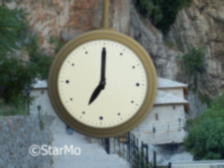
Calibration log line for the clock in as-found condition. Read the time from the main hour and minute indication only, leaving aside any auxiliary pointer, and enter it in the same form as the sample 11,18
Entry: 7,00
